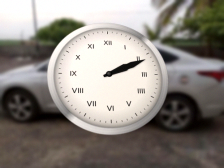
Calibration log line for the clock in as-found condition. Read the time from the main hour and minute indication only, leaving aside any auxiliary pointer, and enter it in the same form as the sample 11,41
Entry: 2,11
